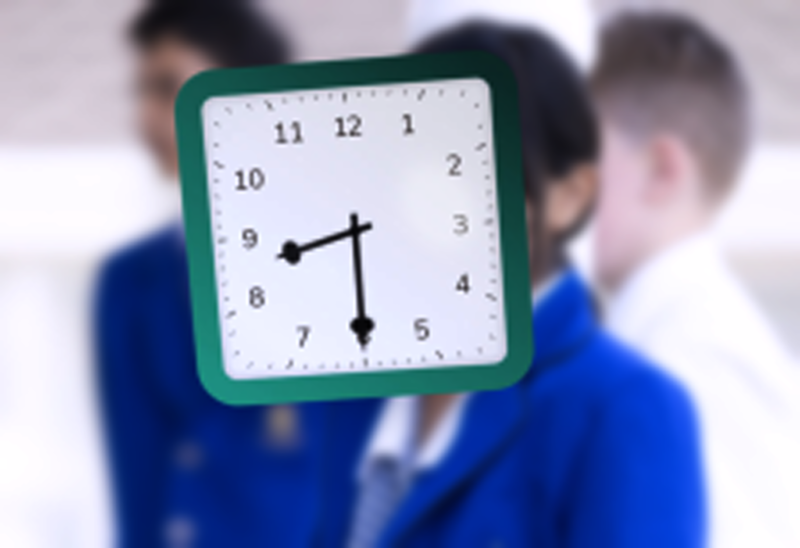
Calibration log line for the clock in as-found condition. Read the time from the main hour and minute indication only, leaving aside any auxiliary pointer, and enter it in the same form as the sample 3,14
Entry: 8,30
